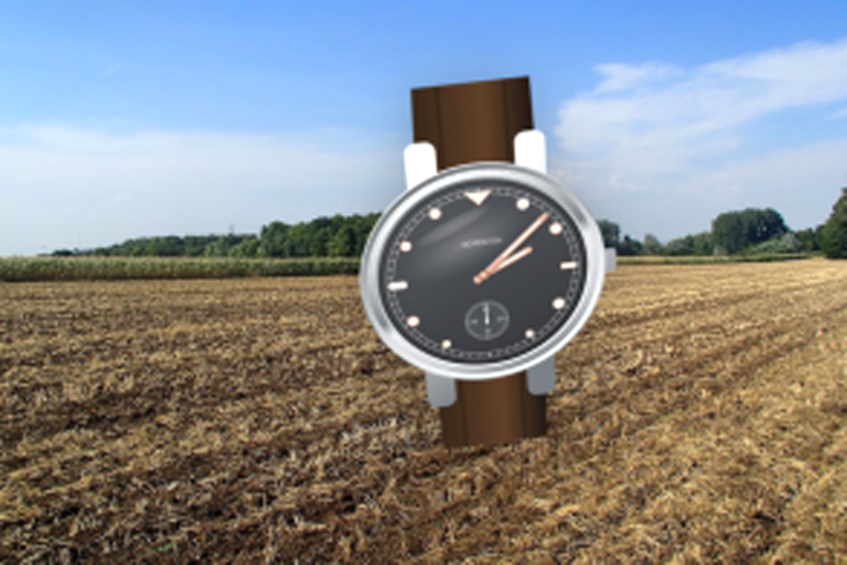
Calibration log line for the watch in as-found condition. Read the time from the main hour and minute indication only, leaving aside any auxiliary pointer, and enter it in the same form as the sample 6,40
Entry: 2,08
